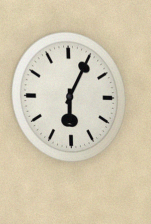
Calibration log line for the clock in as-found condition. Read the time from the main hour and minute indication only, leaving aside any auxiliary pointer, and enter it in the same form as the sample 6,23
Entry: 6,05
